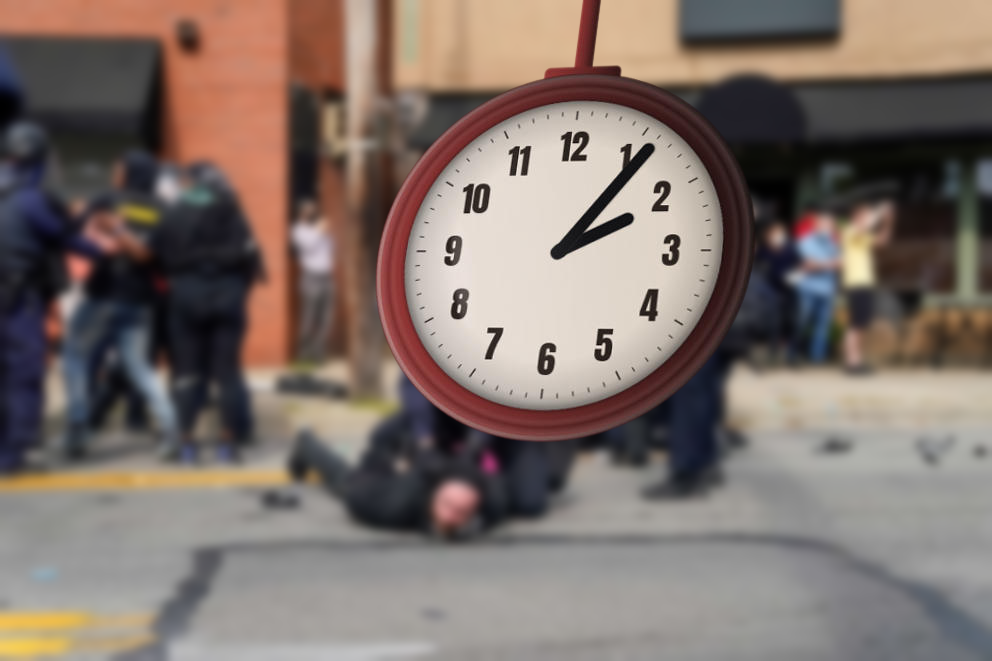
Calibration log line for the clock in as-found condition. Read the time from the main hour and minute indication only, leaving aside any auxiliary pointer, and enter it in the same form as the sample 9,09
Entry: 2,06
